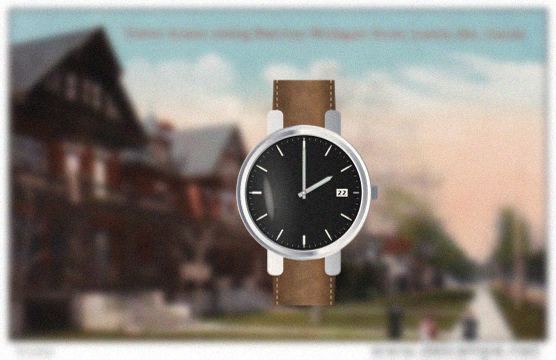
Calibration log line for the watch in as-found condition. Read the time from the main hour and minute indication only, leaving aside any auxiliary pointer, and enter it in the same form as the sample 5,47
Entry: 2,00
